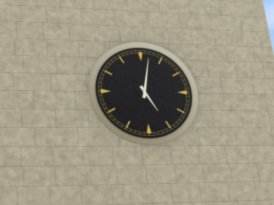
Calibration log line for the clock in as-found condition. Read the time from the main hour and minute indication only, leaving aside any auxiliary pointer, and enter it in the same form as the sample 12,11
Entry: 5,02
